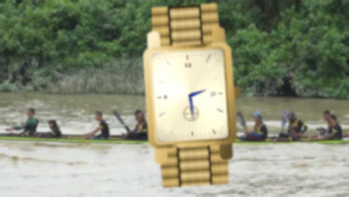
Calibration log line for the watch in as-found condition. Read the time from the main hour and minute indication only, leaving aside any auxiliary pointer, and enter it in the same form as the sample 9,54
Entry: 2,29
